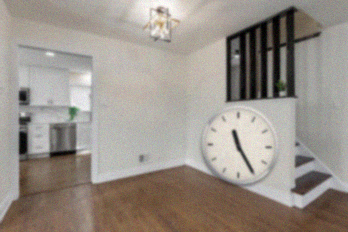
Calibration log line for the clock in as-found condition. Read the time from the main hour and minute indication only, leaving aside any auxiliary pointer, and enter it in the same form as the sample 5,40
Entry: 11,25
